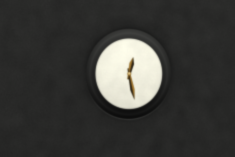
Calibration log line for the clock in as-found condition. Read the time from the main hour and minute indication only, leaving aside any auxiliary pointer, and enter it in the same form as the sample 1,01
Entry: 12,28
